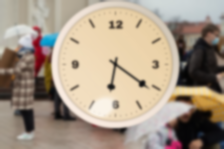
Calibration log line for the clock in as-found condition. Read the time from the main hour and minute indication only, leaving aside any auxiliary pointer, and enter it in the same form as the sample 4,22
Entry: 6,21
